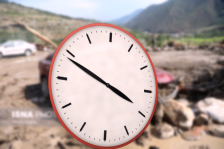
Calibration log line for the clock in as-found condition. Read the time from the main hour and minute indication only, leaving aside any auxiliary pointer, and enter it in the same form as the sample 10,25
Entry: 3,49
